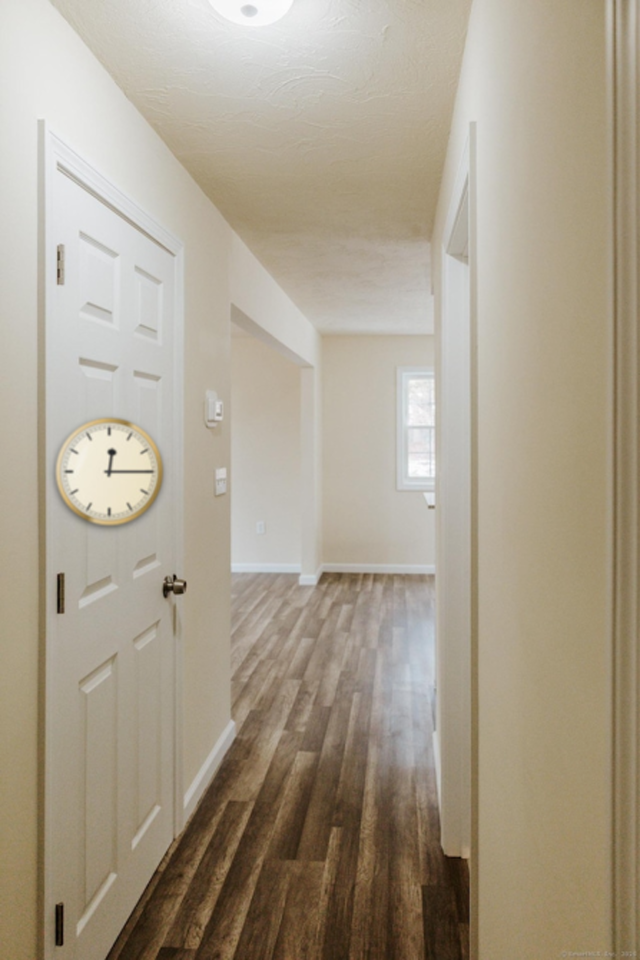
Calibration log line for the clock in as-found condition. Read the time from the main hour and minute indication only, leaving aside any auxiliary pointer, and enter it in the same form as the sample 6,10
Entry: 12,15
